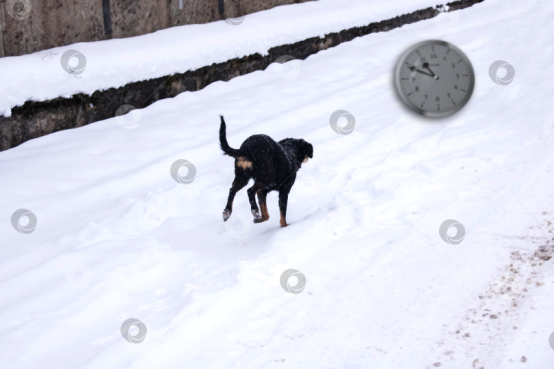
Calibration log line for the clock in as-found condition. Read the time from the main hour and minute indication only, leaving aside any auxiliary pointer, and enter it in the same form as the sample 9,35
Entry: 10,49
